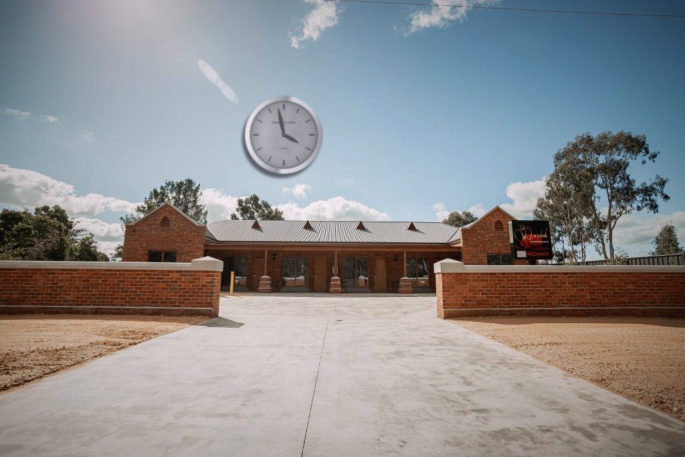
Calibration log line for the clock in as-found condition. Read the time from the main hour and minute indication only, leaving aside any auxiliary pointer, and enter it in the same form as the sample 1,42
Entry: 3,58
